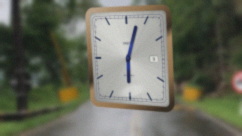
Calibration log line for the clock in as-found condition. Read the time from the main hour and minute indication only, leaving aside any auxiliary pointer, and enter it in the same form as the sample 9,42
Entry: 6,03
